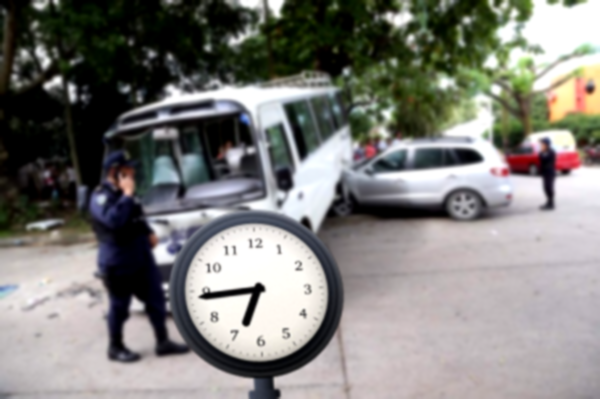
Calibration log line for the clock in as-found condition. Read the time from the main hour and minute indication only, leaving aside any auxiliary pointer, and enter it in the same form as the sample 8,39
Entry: 6,44
